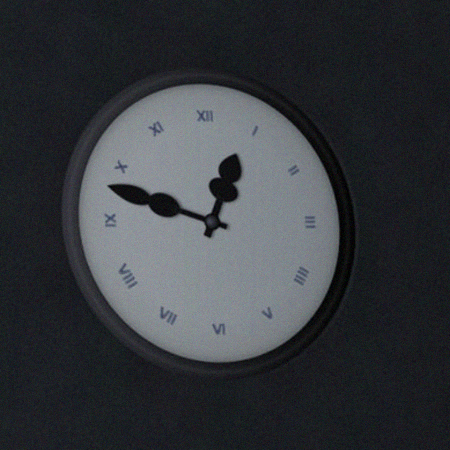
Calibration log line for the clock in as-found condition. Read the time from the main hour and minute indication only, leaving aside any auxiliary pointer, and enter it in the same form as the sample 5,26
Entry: 12,48
